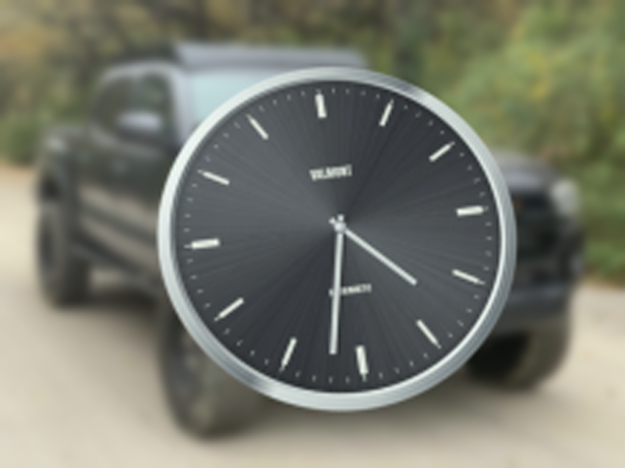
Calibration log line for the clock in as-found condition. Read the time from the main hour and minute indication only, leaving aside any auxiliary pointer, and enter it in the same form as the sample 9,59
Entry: 4,32
